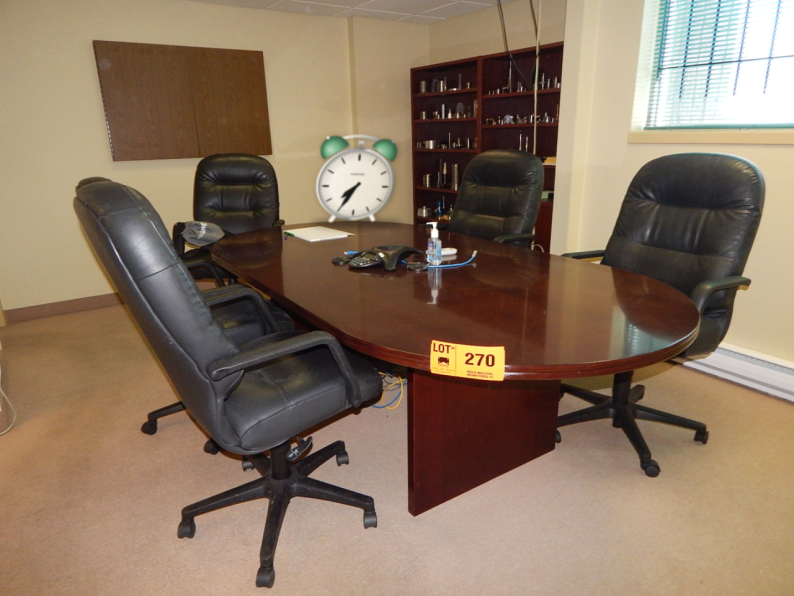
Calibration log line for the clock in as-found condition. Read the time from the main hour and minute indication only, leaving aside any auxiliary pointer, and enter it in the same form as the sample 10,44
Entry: 7,35
